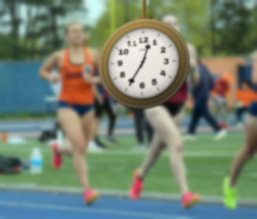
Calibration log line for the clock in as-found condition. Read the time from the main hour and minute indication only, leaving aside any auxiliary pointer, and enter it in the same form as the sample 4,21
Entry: 12,35
